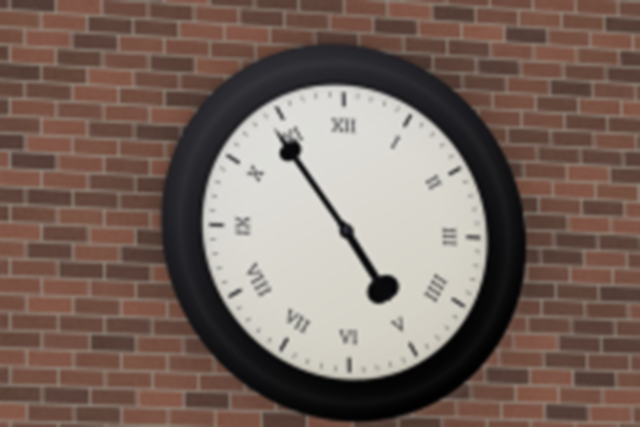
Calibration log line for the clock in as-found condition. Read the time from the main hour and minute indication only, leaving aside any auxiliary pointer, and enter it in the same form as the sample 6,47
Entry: 4,54
